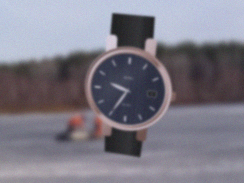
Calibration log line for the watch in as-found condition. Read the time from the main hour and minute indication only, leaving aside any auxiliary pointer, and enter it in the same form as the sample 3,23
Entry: 9,35
